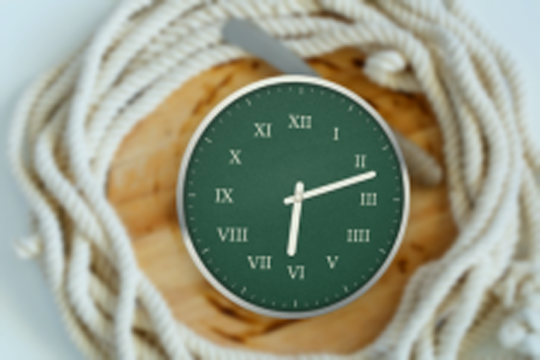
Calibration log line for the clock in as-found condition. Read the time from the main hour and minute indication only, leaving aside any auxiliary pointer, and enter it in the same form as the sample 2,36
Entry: 6,12
